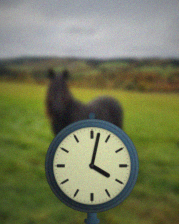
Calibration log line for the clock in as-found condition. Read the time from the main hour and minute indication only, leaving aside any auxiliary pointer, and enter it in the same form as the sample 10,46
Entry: 4,02
